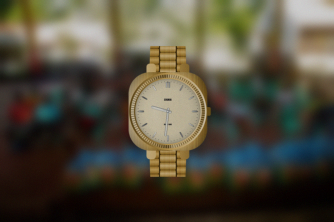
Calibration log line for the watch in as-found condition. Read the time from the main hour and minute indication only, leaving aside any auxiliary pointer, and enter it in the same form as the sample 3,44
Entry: 9,31
